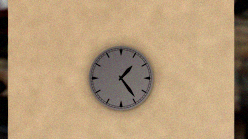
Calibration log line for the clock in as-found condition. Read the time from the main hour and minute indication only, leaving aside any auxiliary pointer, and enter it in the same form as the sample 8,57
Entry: 1,24
